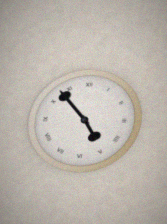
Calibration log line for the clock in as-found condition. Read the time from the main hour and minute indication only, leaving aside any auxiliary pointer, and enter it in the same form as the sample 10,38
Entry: 4,53
